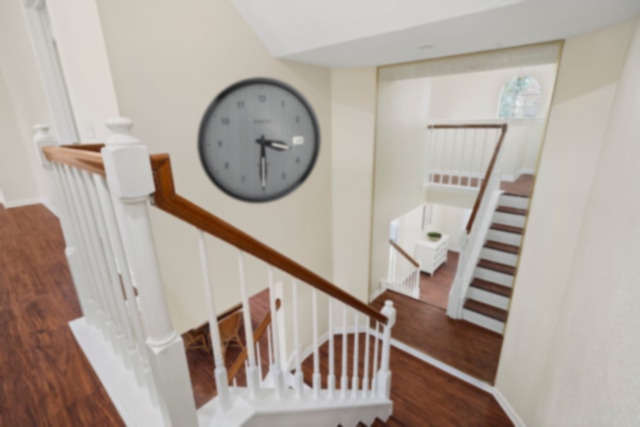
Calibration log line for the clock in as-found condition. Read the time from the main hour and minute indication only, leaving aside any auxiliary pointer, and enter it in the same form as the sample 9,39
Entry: 3,30
